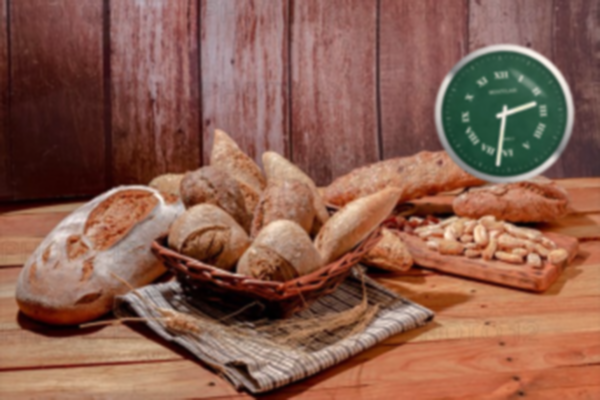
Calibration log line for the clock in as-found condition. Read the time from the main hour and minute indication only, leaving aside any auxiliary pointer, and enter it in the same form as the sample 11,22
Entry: 2,32
